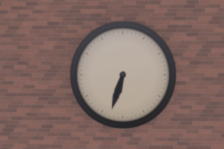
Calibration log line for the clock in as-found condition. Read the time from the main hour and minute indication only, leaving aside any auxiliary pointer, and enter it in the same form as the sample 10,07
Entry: 6,33
